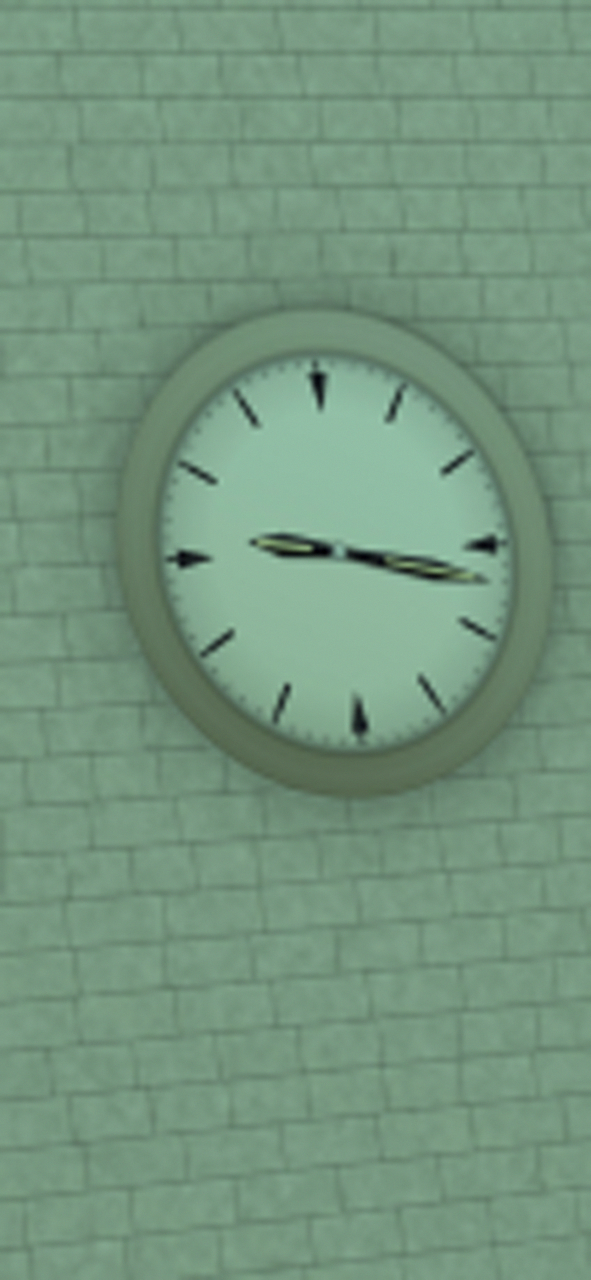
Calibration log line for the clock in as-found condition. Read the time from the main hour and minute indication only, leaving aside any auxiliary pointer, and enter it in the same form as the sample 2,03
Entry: 9,17
